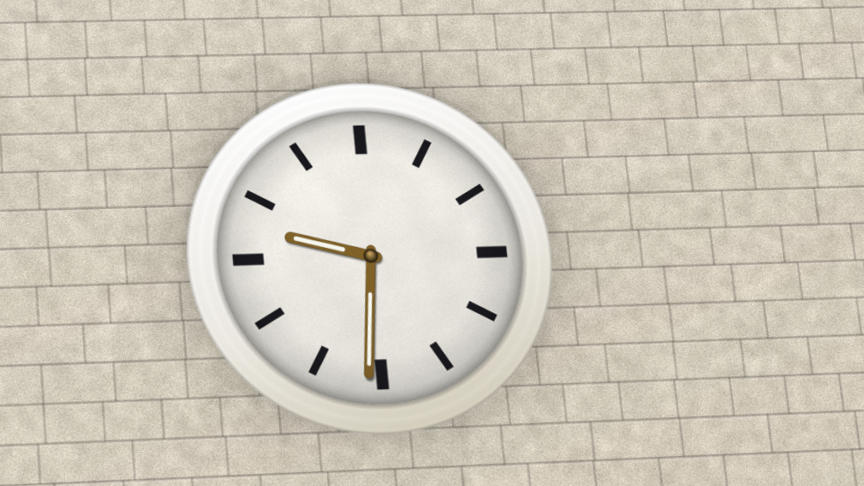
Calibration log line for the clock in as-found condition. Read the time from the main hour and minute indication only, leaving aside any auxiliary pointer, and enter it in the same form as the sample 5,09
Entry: 9,31
